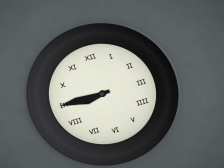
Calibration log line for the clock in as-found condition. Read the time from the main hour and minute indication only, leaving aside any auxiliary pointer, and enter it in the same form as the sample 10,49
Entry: 8,45
